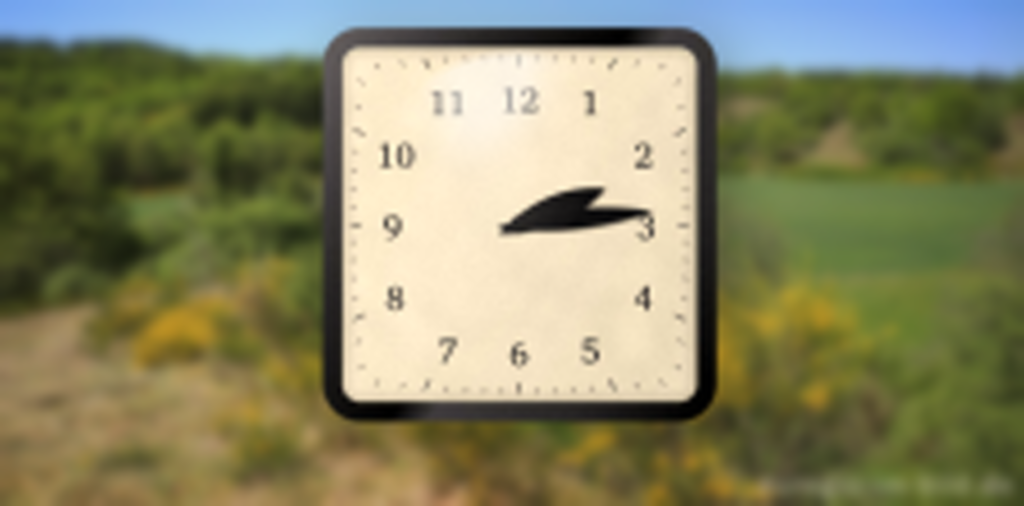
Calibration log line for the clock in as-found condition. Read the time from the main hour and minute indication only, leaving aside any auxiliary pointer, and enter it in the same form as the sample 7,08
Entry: 2,14
